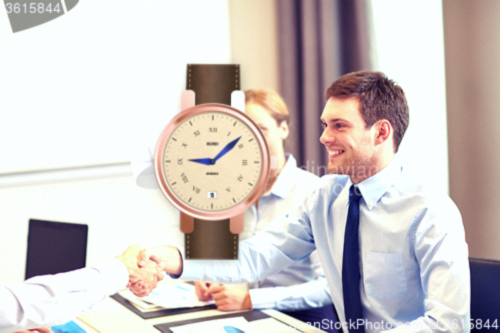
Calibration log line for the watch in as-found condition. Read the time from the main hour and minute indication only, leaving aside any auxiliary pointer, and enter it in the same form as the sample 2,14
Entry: 9,08
